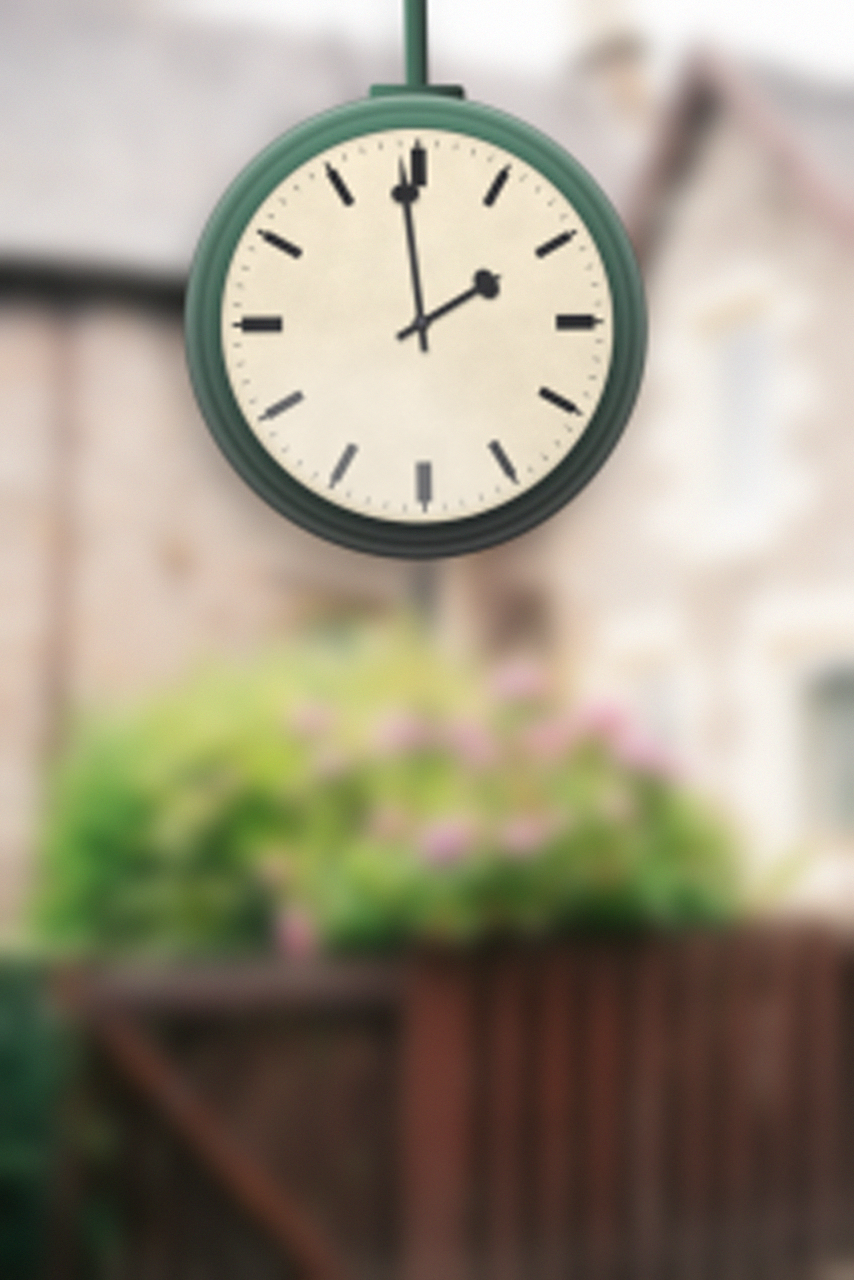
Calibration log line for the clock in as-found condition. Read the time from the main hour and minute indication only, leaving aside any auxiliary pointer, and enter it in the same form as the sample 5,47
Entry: 1,59
